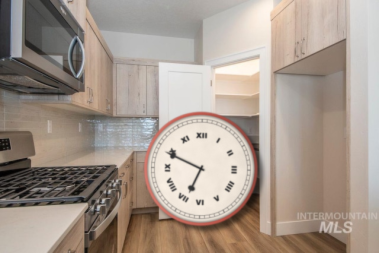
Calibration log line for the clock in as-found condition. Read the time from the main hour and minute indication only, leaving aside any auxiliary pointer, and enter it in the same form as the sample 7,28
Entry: 6,49
